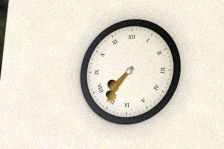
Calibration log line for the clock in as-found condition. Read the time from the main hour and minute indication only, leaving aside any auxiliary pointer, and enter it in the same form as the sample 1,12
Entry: 7,36
